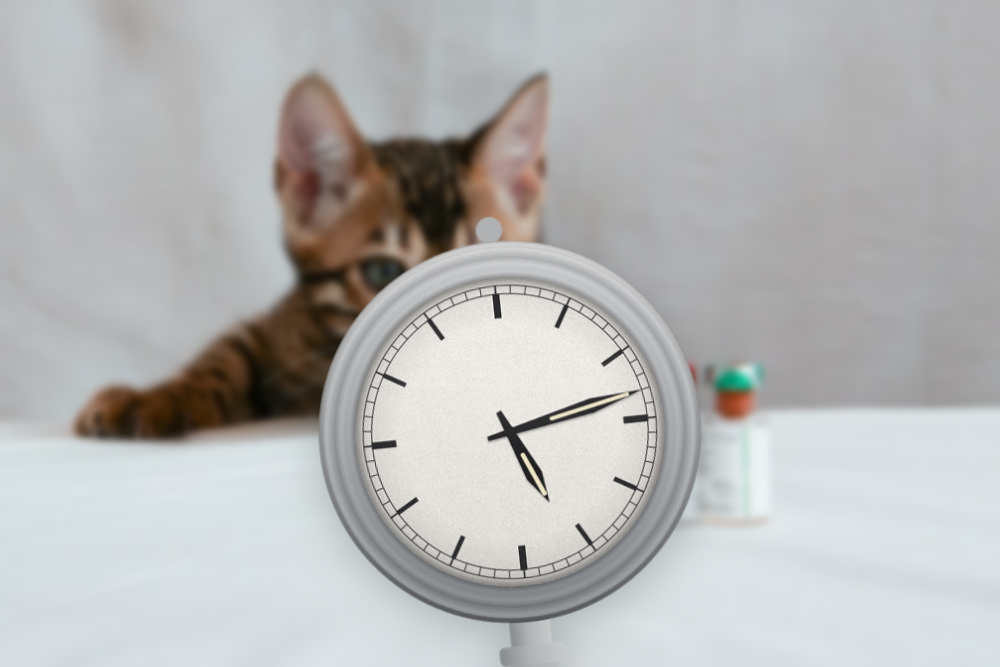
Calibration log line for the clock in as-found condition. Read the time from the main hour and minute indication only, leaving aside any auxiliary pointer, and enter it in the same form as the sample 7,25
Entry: 5,13
